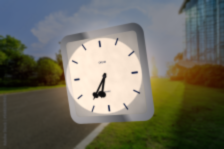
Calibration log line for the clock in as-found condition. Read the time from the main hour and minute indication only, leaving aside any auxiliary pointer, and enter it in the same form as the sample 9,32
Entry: 6,36
